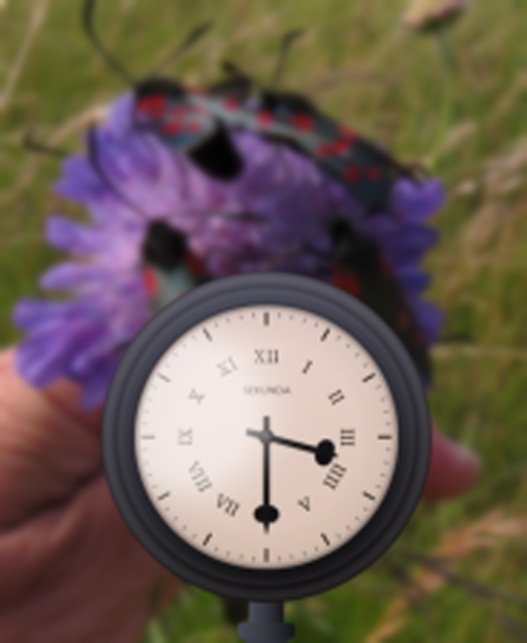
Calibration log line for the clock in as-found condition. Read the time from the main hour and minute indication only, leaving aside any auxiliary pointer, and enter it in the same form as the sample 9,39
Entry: 3,30
